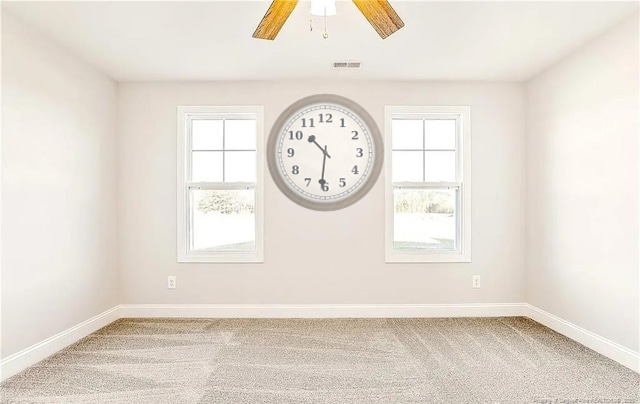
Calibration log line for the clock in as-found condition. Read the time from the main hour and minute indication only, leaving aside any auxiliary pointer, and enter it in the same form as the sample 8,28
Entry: 10,31
